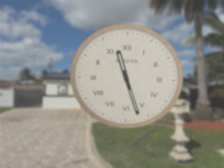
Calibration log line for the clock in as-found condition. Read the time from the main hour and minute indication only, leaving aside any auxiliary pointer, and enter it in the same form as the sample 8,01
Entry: 11,27
